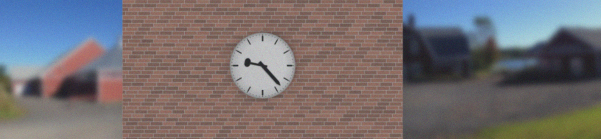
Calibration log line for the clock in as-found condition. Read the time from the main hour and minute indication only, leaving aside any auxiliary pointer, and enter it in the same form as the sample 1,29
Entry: 9,23
